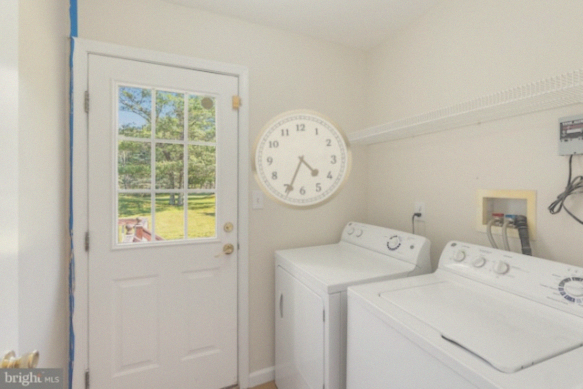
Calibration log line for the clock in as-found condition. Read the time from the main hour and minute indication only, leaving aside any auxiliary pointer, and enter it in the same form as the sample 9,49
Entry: 4,34
